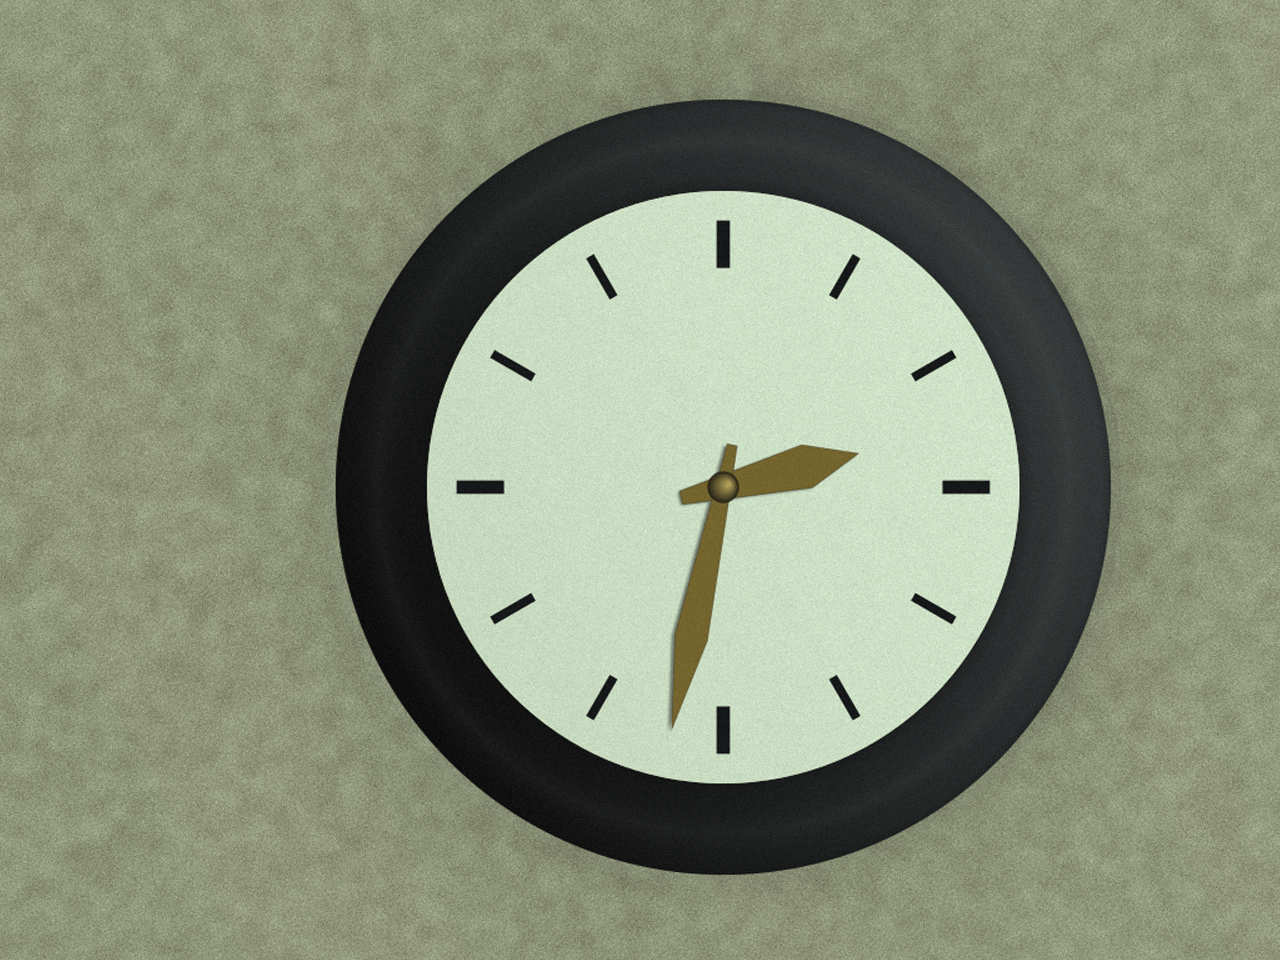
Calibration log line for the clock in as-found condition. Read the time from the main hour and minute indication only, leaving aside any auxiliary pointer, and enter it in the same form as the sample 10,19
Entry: 2,32
